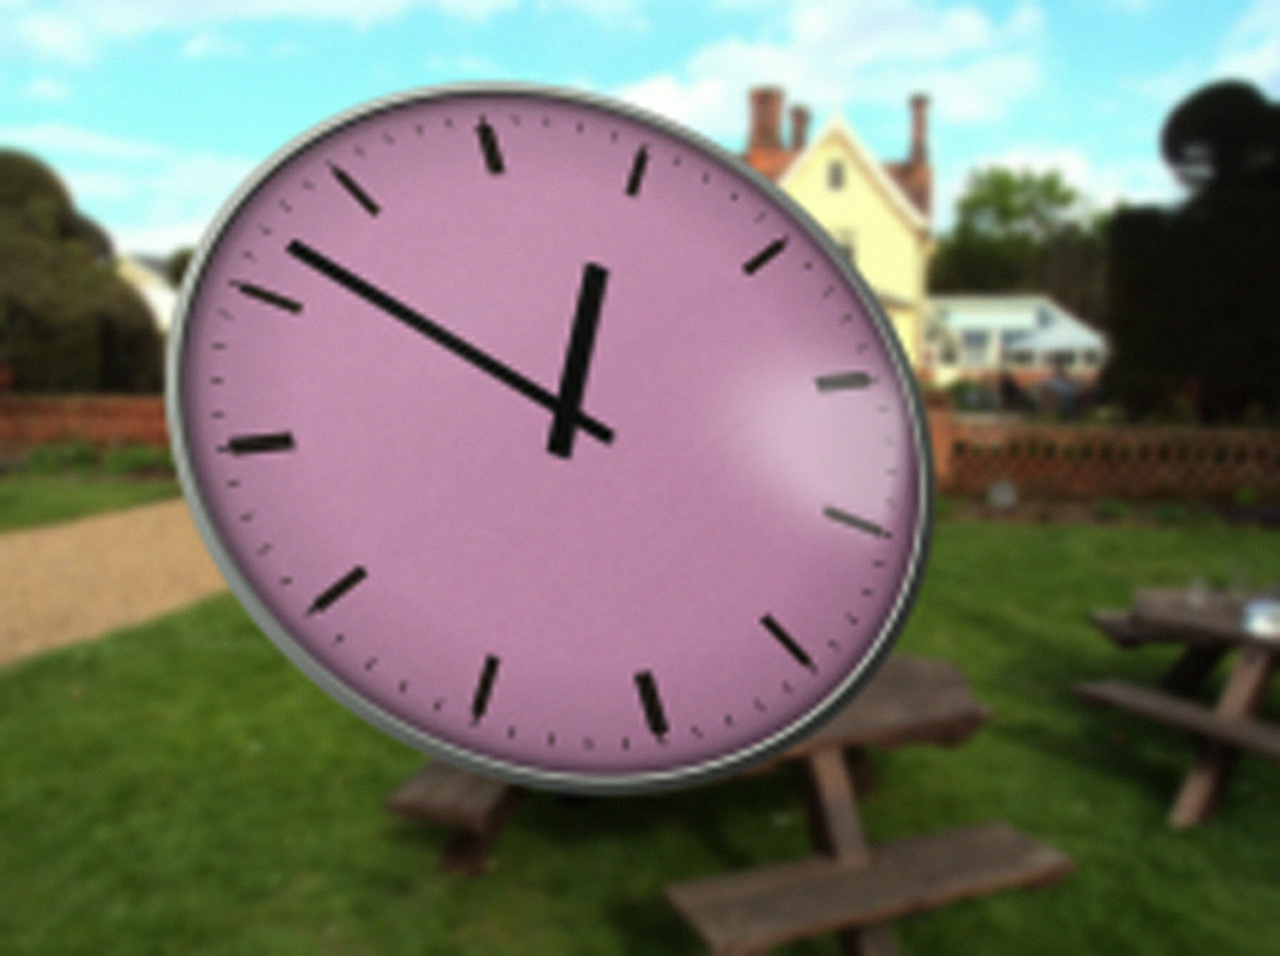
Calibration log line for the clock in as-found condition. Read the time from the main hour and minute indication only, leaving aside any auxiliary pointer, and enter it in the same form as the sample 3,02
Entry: 12,52
